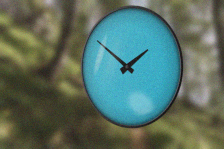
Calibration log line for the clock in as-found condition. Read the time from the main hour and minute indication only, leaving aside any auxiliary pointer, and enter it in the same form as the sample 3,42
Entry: 1,51
